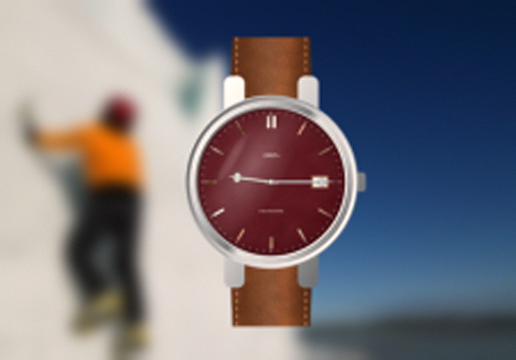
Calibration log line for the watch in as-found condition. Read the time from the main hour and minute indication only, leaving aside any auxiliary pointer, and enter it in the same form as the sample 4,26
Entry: 9,15
